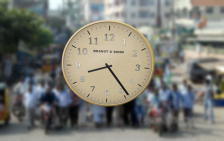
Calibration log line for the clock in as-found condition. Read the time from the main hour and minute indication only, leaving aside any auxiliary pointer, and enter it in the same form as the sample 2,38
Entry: 8,24
